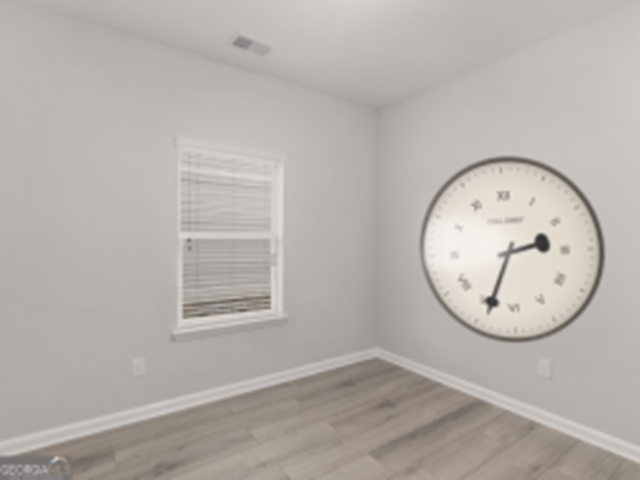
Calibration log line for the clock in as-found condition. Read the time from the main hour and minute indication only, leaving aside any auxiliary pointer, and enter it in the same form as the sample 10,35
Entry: 2,34
